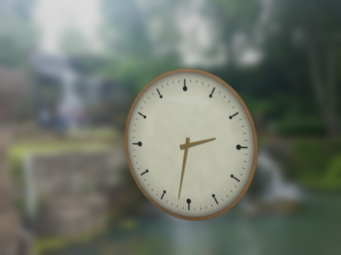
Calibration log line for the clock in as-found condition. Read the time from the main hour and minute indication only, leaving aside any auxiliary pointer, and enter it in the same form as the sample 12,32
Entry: 2,32
